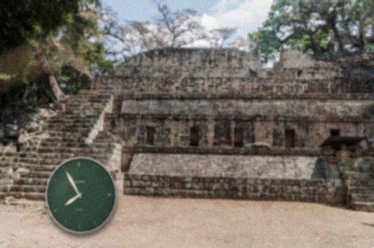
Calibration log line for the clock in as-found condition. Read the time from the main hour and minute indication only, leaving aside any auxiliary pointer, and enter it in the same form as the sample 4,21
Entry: 7,55
